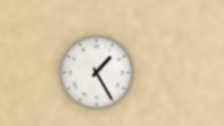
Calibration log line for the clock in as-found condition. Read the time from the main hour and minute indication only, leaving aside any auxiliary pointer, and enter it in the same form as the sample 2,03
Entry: 1,25
